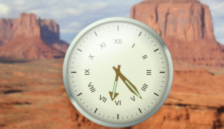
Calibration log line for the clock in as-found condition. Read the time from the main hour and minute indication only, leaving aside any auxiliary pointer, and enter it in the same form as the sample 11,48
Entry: 6,23
